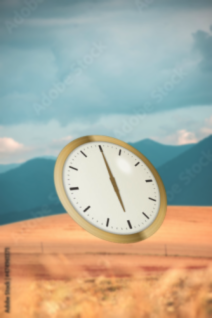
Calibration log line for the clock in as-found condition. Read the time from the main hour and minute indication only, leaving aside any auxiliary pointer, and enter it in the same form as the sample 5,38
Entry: 6,00
